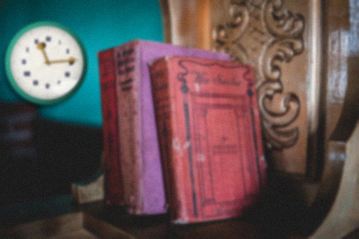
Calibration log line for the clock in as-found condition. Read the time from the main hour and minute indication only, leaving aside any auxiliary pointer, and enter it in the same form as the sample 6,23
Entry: 11,14
